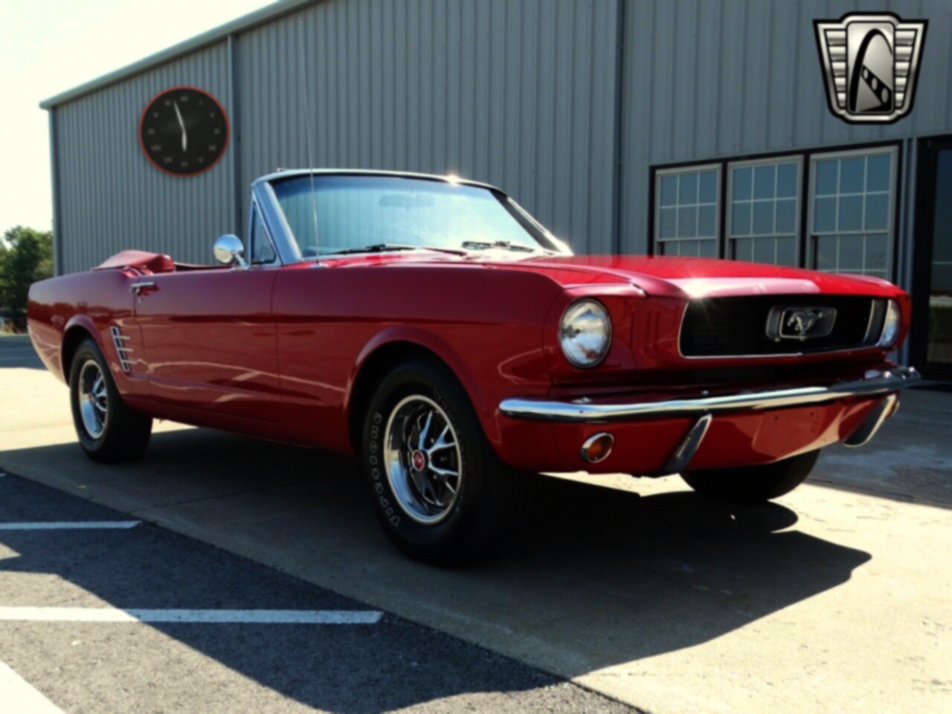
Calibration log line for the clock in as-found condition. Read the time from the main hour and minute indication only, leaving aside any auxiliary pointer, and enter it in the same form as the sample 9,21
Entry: 5,57
